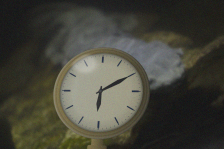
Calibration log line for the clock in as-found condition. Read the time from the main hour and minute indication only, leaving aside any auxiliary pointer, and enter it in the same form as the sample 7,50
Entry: 6,10
